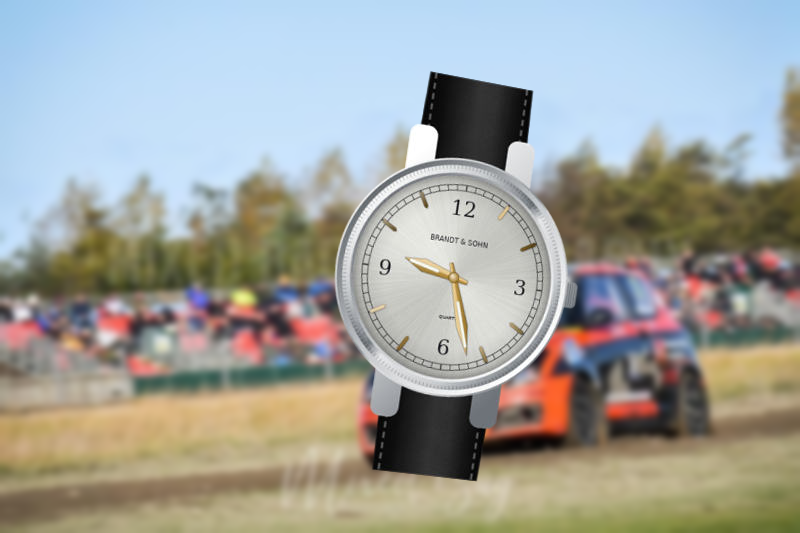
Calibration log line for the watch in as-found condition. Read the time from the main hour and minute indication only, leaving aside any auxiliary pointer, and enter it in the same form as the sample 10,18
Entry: 9,27
